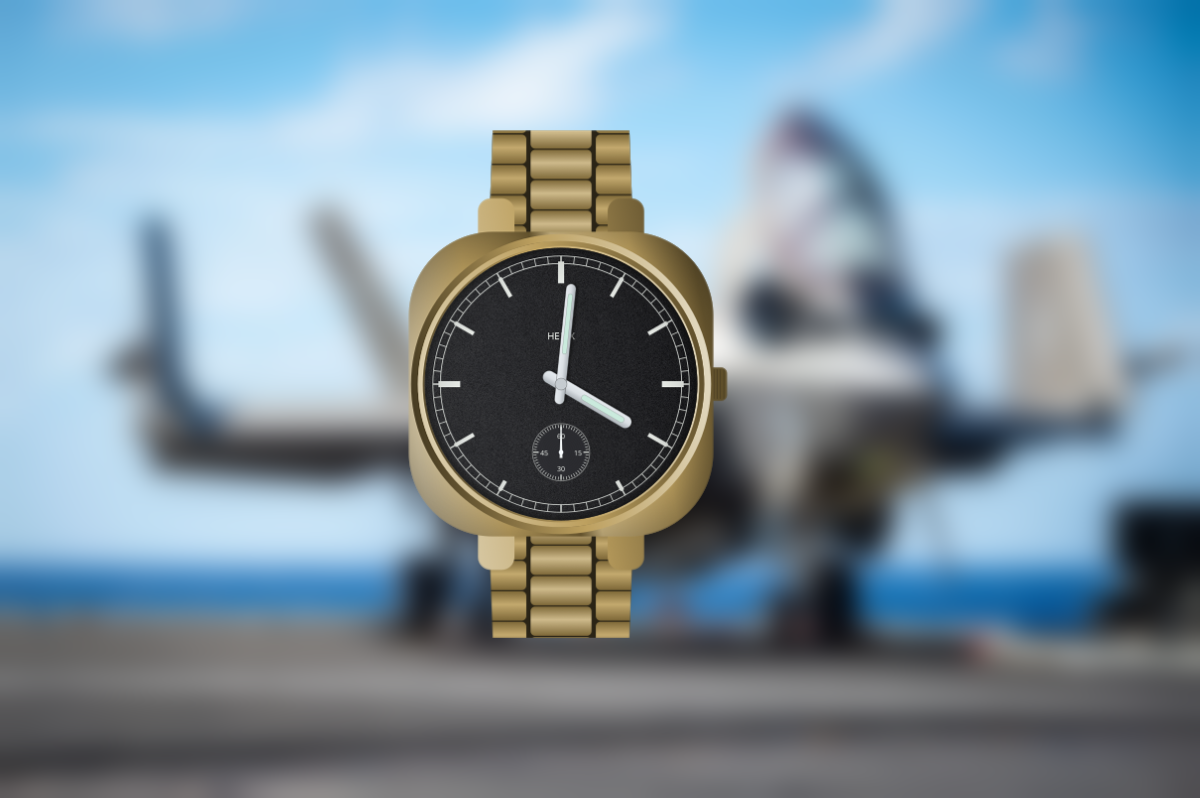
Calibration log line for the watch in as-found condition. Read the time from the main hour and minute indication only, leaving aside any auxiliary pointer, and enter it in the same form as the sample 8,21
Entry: 4,01
